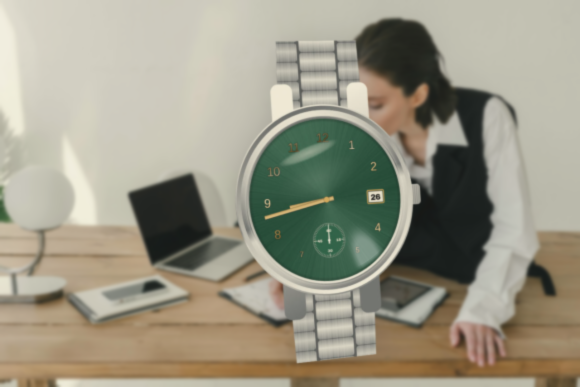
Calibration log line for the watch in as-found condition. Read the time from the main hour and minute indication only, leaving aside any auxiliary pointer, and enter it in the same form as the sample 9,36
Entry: 8,43
